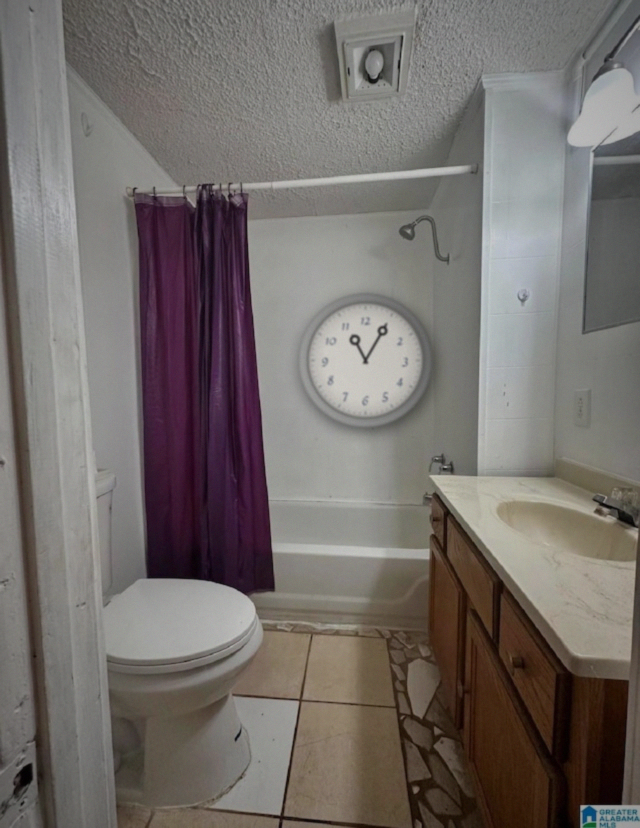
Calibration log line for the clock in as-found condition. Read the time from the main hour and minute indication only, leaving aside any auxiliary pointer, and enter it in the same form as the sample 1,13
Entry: 11,05
